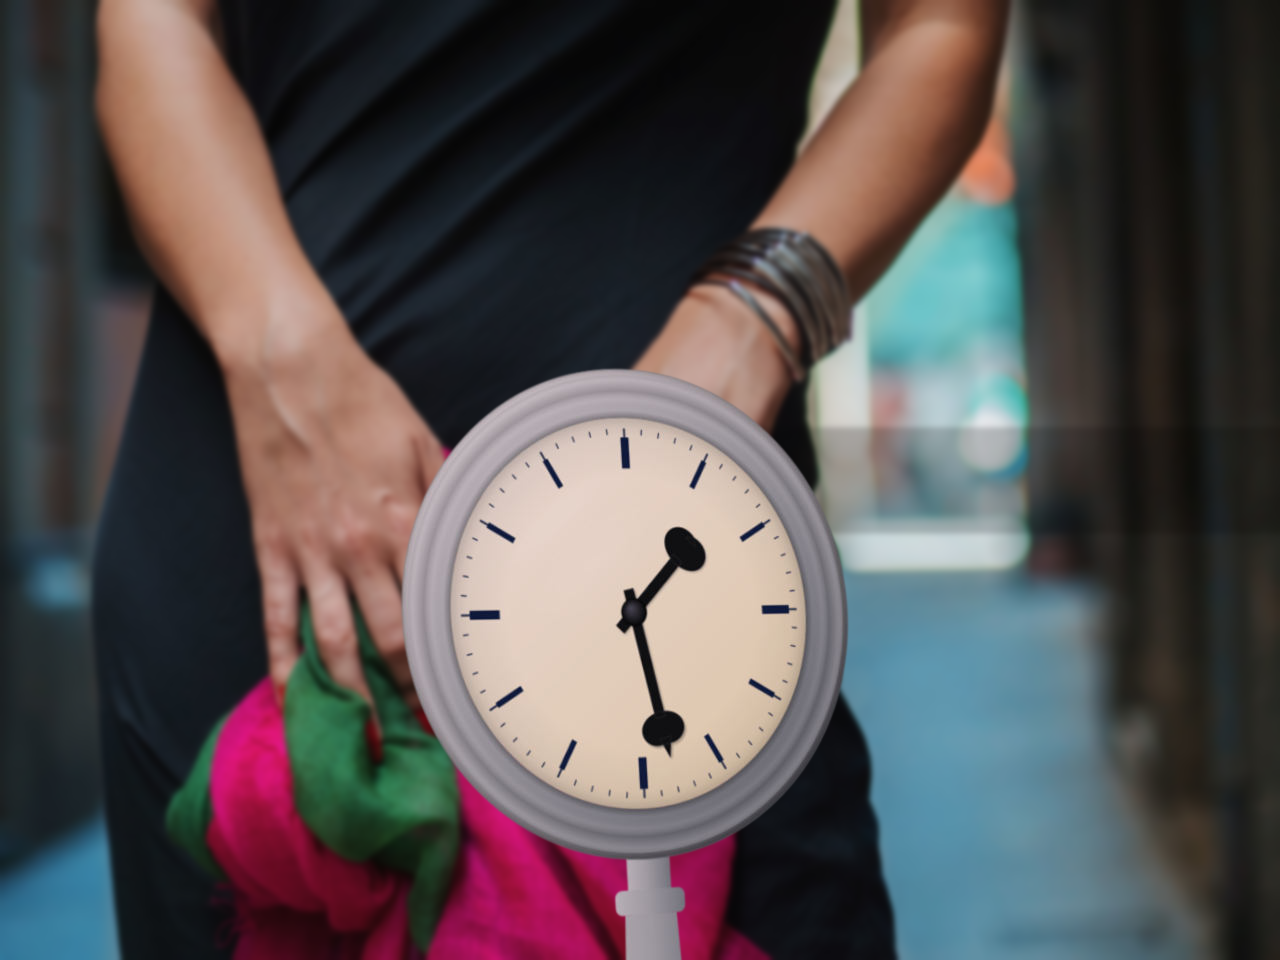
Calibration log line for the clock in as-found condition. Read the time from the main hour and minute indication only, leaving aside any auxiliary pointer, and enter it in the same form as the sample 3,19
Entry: 1,28
